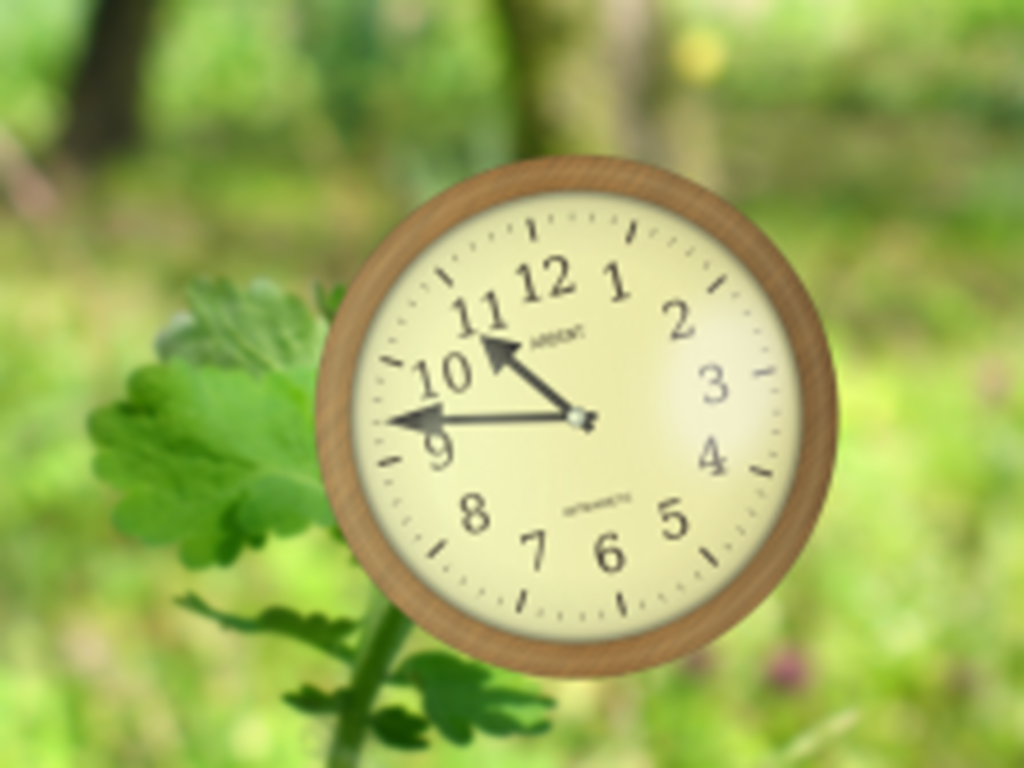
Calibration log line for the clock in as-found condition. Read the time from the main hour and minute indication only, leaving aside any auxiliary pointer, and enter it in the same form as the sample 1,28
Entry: 10,47
